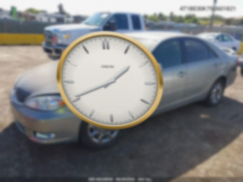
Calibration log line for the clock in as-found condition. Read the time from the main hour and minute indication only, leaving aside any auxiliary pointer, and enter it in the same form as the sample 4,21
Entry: 1,41
